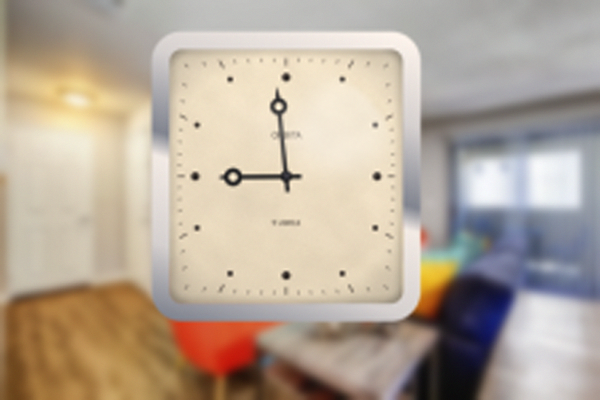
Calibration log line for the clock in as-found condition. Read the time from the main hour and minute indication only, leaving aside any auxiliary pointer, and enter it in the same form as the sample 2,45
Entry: 8,59
